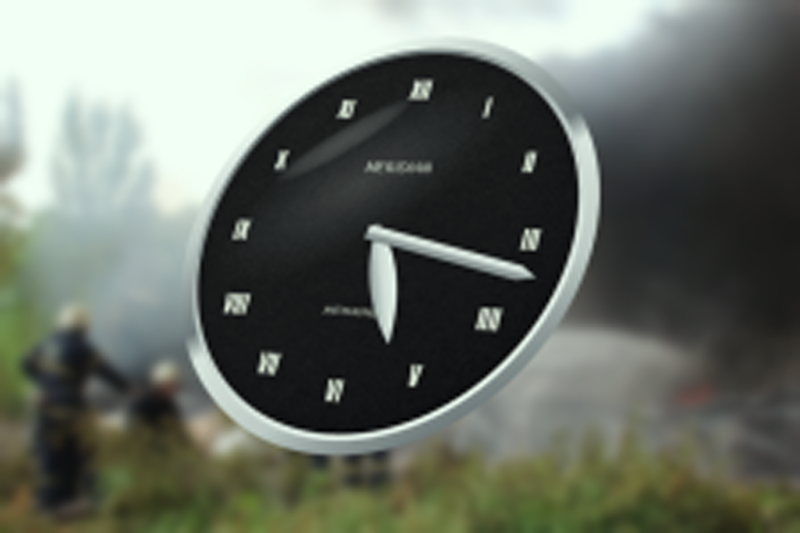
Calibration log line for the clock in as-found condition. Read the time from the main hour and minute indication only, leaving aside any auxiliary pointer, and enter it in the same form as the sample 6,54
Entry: 5,17
